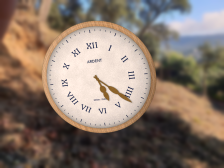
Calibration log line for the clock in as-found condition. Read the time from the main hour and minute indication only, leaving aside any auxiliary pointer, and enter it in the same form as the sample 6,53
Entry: 5,22
